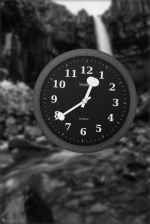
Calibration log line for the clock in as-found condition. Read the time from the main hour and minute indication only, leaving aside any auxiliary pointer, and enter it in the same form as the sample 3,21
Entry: 12,39
